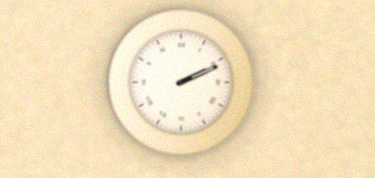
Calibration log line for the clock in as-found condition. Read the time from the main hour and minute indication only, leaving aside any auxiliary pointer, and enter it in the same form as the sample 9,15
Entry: 2,11
